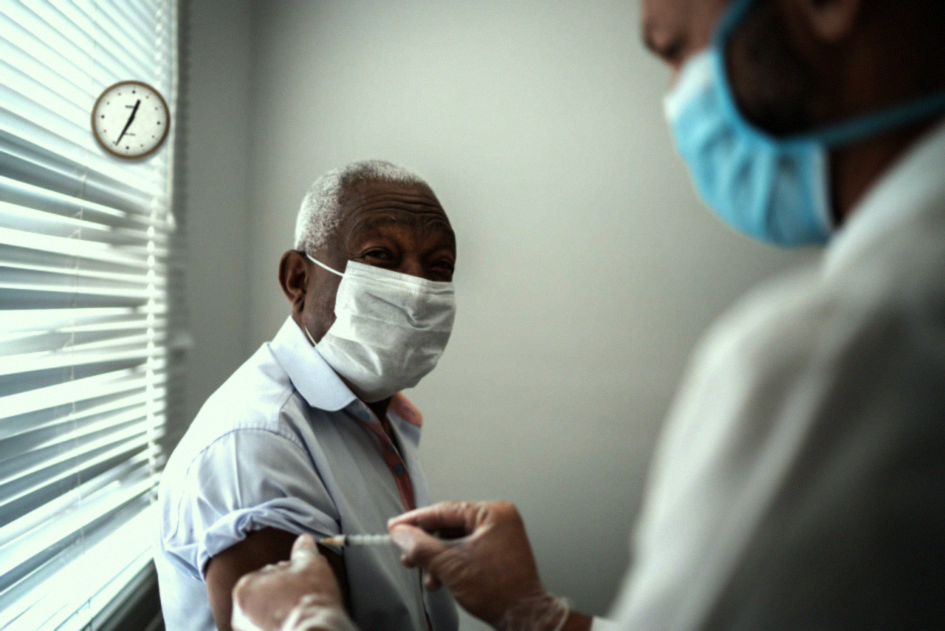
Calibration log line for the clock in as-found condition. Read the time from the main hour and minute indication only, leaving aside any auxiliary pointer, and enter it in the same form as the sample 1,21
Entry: 12,34
